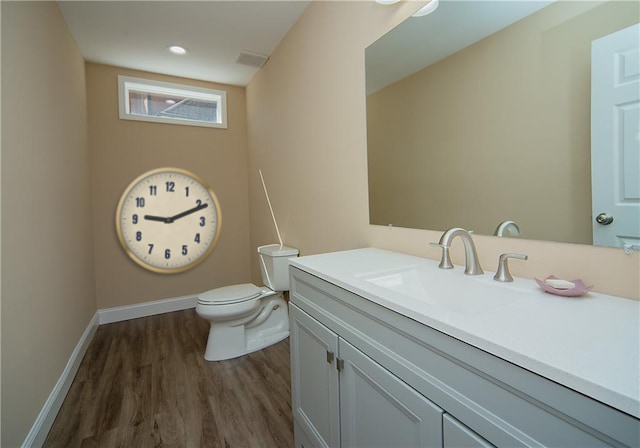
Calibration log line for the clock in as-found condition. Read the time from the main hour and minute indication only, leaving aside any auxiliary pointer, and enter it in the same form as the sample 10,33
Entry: 9,11
